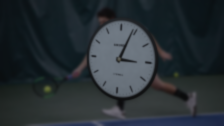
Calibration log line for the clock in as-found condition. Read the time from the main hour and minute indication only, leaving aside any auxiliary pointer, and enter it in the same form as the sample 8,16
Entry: 3,04
